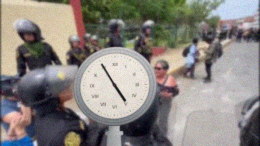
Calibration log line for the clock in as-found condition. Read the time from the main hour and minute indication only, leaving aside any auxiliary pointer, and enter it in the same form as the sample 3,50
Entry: 4,55
